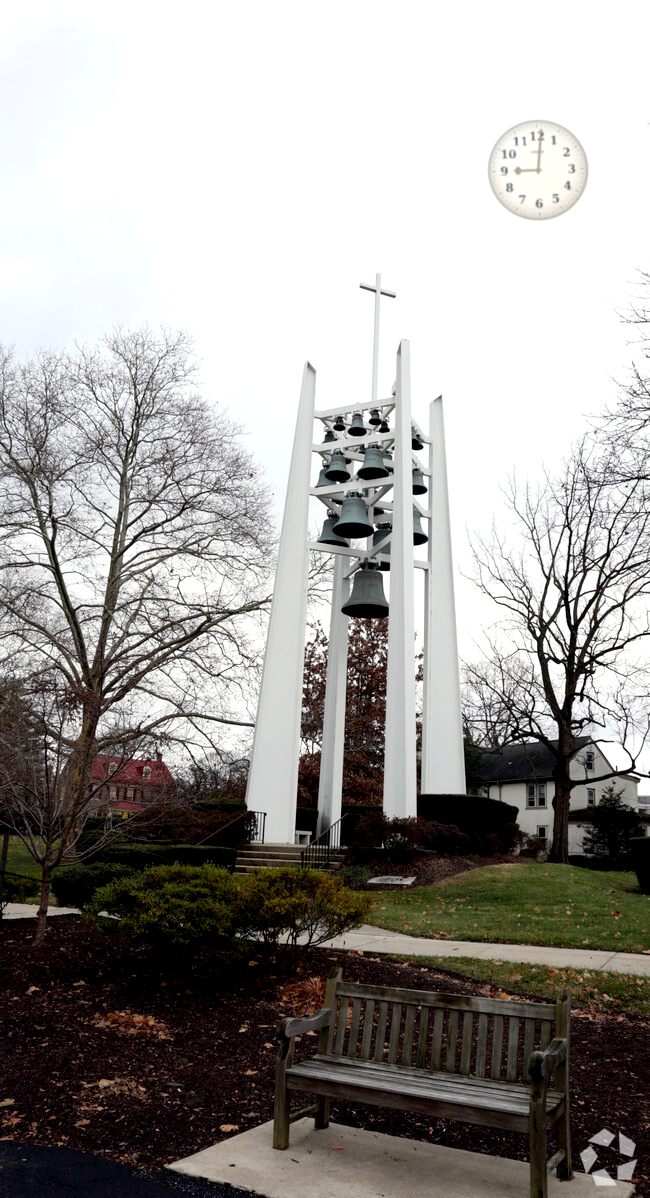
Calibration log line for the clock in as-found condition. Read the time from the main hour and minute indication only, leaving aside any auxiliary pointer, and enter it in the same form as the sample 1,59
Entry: 9,01
